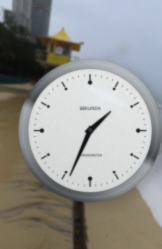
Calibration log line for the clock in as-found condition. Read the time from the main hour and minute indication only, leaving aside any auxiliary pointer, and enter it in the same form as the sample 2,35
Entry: 1,34
